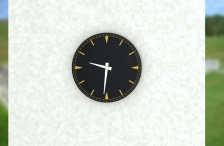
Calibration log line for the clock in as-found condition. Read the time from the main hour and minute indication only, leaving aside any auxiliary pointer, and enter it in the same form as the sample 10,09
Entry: 9,31
